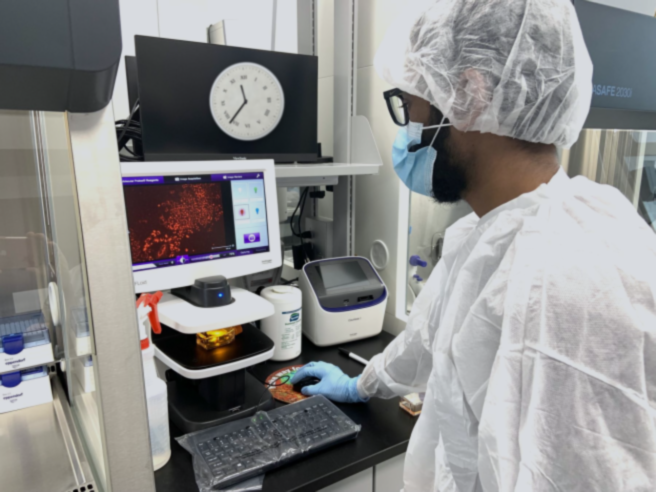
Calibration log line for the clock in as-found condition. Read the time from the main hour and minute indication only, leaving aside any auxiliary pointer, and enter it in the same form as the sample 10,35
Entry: 11,37
